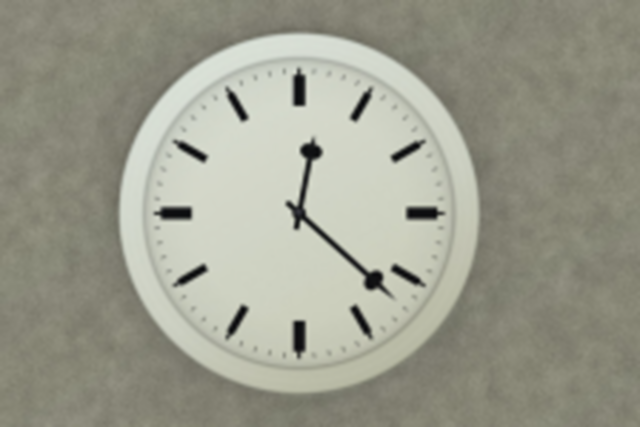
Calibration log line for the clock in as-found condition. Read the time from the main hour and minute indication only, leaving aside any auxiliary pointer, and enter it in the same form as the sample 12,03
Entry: 12,22
